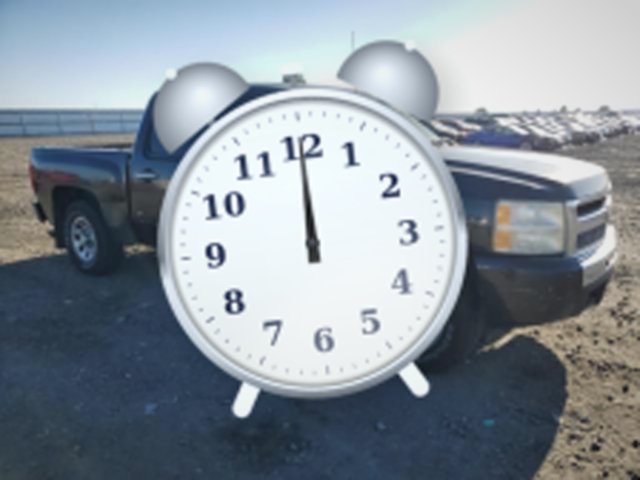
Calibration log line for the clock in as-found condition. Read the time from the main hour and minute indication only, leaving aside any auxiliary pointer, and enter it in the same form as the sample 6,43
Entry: 12,00
